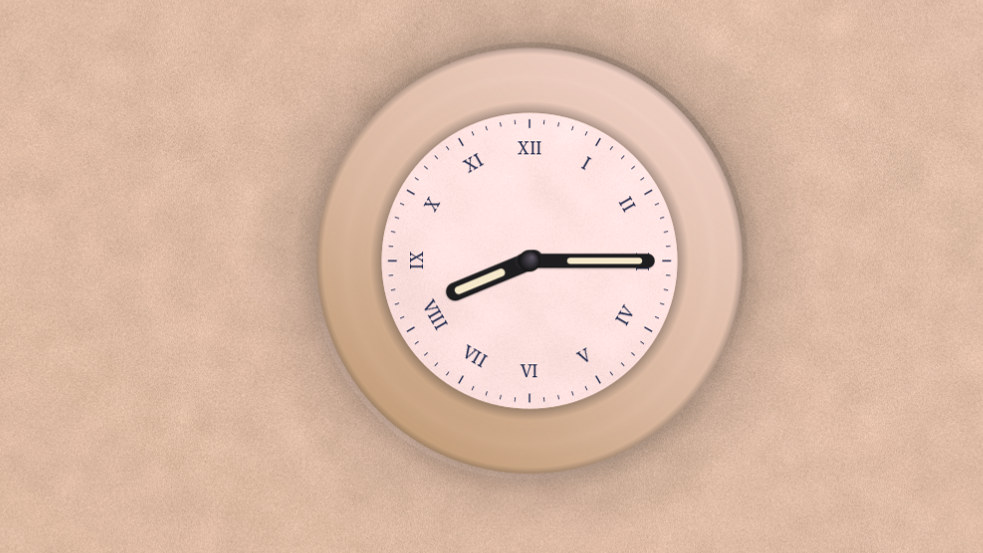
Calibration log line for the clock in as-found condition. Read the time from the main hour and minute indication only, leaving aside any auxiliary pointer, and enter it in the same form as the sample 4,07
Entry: 8,15
